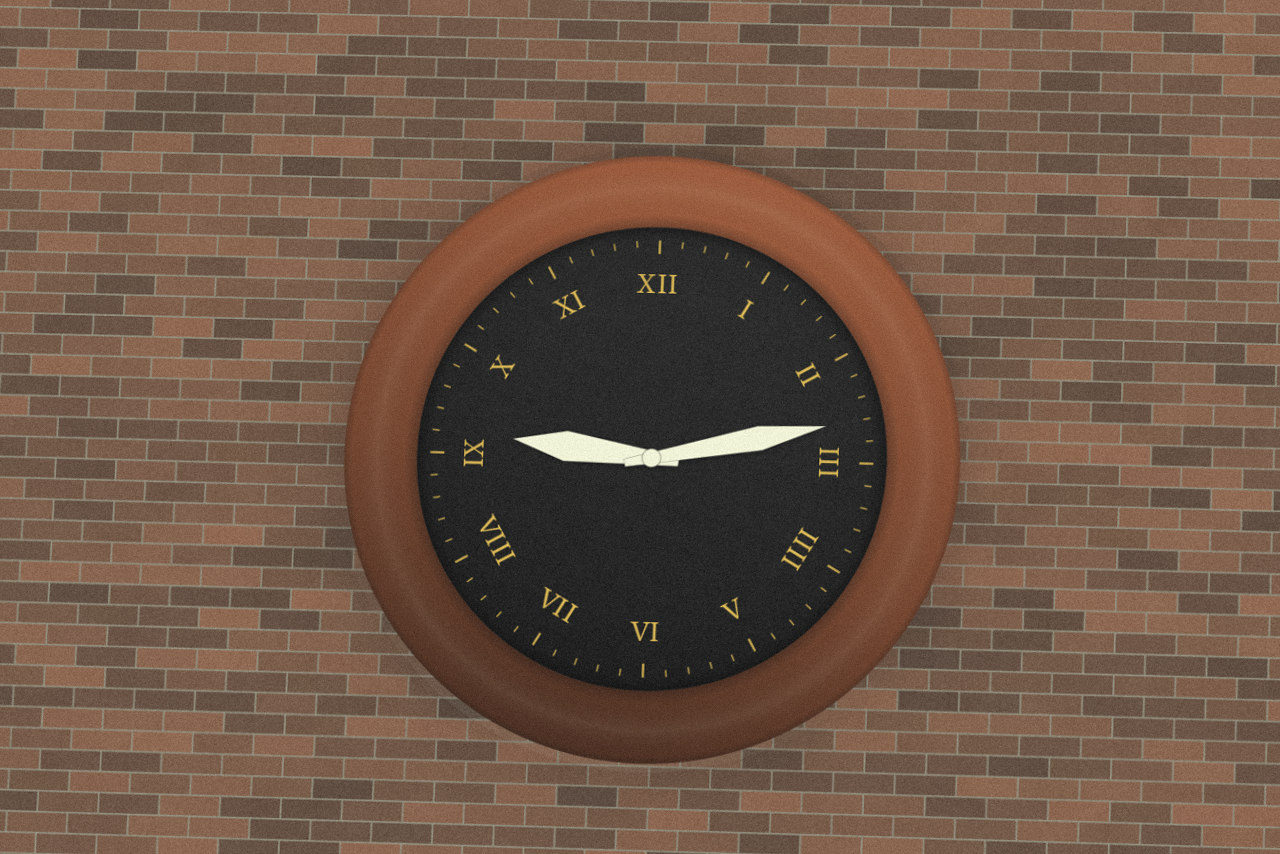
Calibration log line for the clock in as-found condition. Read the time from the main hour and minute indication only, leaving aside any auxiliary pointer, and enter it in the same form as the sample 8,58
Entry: 9,13
